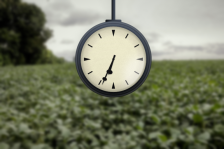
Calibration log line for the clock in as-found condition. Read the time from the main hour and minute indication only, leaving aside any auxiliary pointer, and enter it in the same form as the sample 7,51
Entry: 6,34
